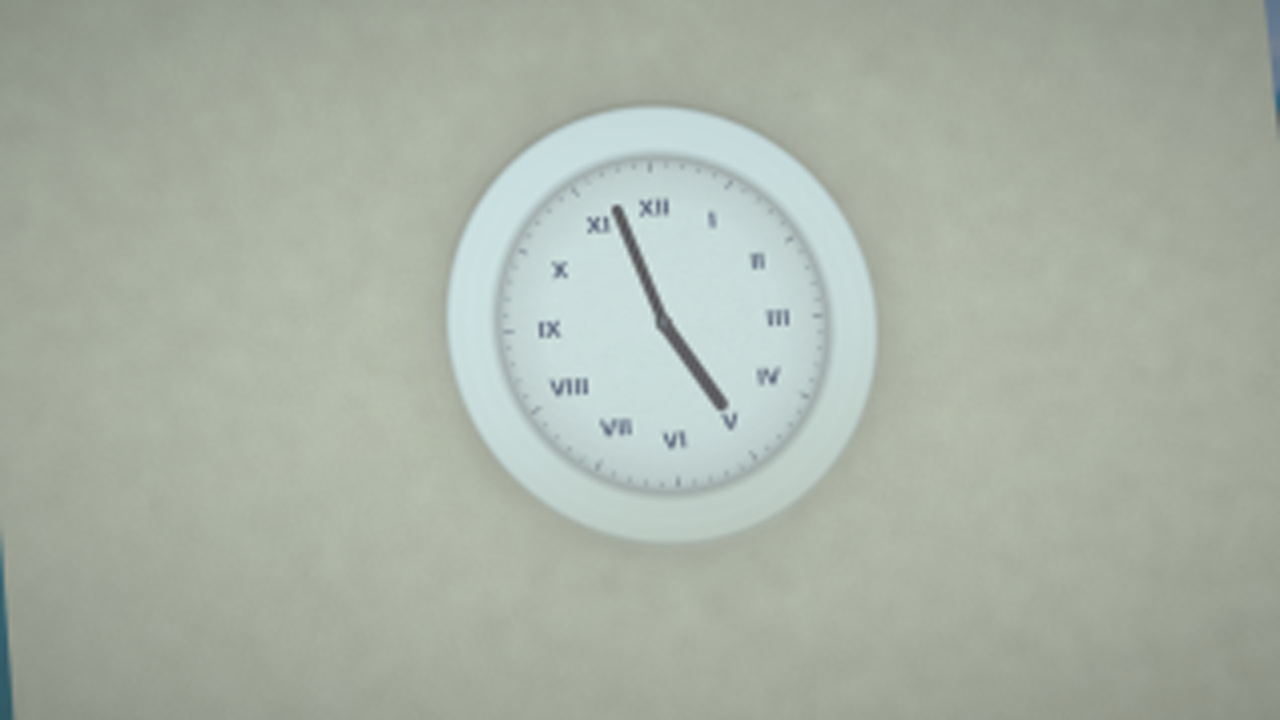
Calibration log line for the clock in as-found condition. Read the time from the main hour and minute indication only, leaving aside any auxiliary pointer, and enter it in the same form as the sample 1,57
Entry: 4,57
